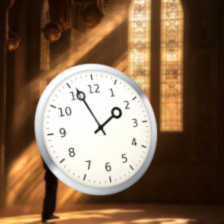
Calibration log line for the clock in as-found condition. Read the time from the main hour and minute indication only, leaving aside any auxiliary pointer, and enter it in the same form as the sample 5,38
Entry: 1,56
